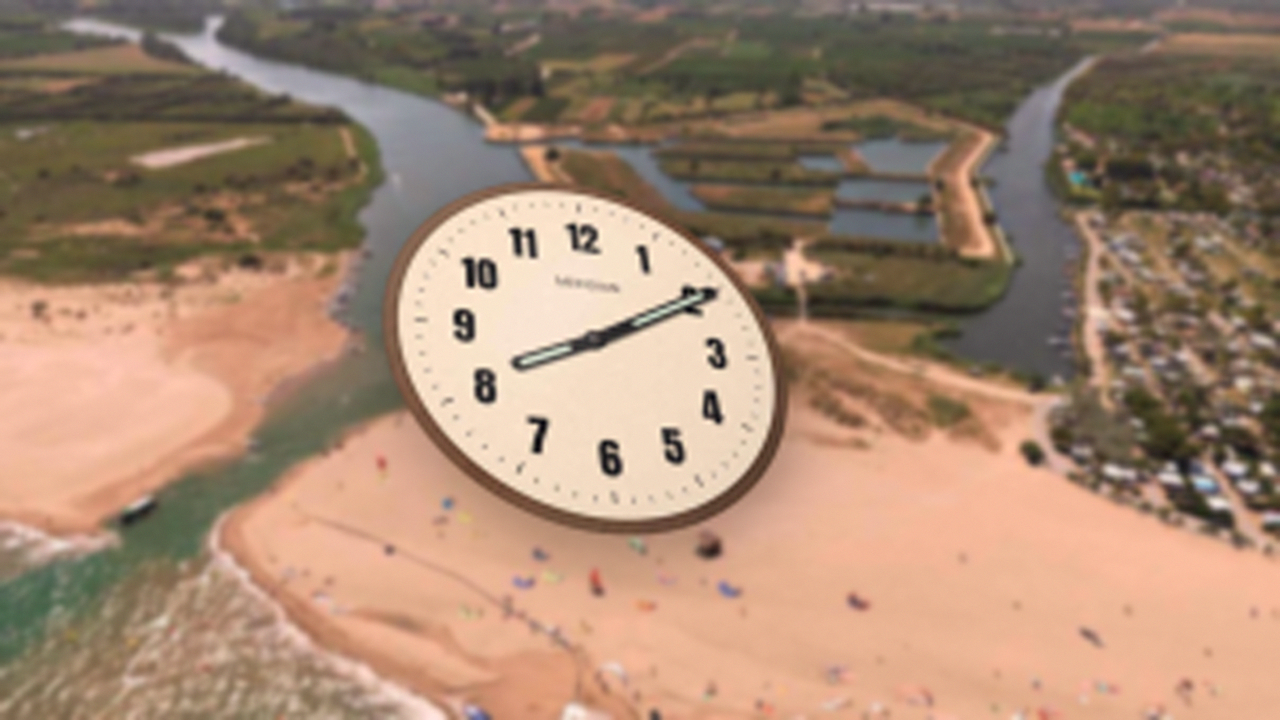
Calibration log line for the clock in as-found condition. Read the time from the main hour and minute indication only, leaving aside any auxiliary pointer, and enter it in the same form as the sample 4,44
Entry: 8,10
